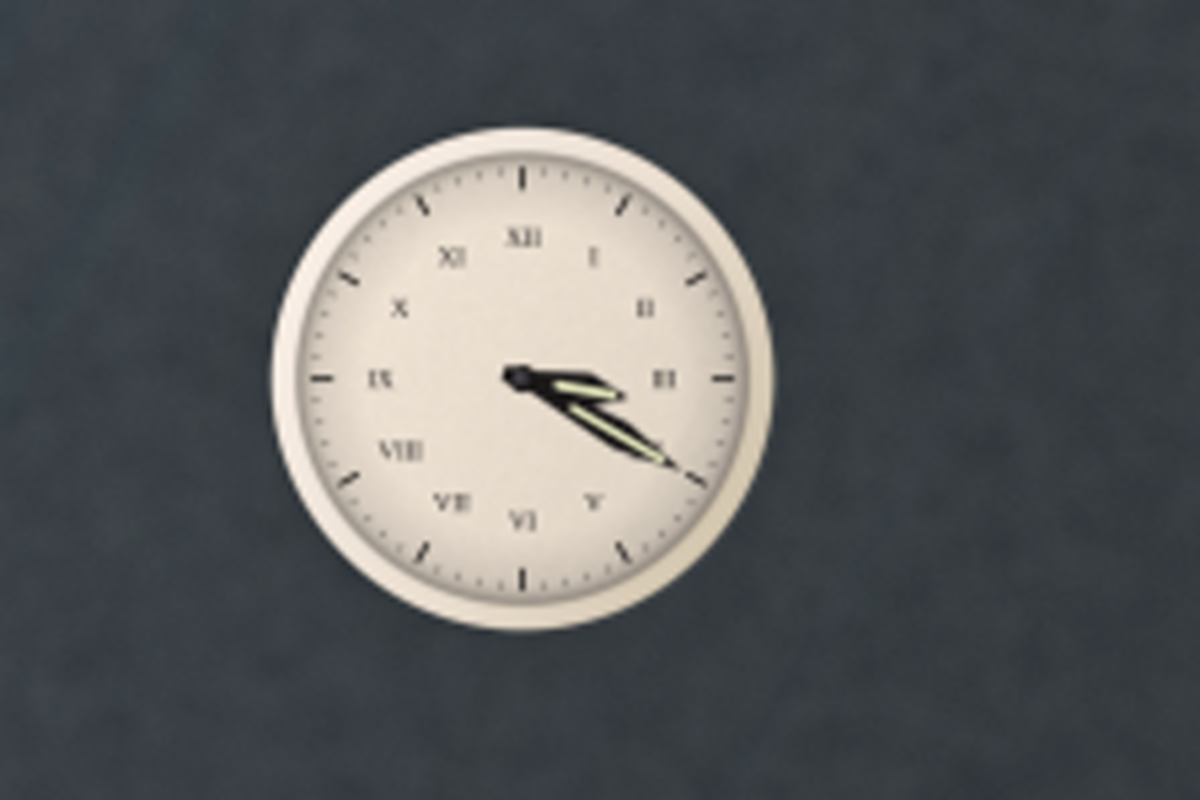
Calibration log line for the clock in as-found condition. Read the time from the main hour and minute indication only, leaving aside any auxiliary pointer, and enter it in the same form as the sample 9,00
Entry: 3,20
